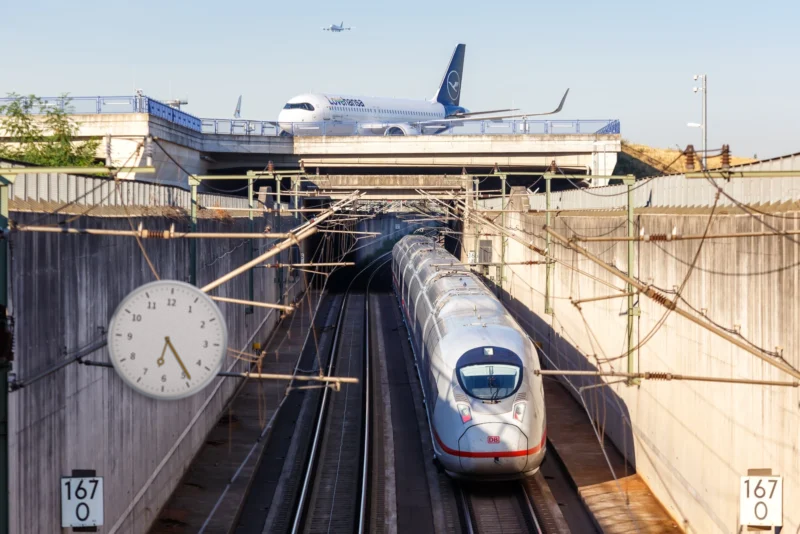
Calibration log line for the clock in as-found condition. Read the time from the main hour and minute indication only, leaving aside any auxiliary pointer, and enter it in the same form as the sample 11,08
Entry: 6,24
